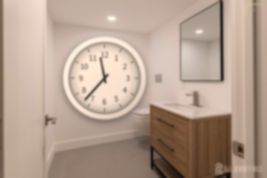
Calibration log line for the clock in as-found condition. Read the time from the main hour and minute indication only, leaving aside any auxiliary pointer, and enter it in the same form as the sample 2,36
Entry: 11,37
